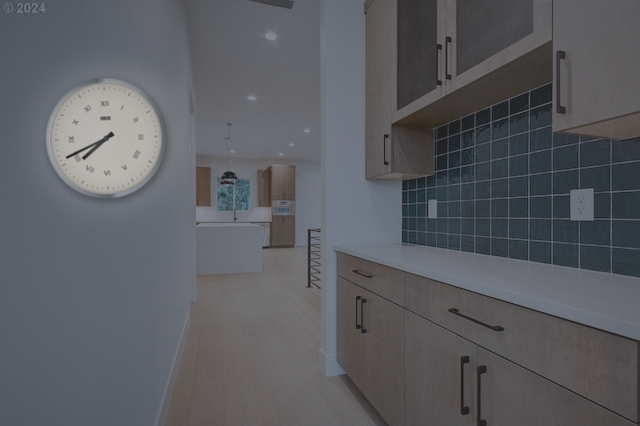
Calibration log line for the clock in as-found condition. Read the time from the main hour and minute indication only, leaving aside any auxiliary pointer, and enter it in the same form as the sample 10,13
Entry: 7,41
